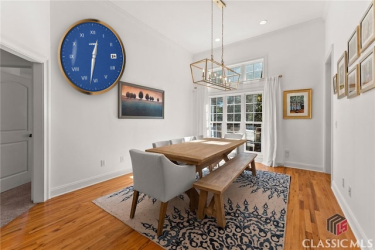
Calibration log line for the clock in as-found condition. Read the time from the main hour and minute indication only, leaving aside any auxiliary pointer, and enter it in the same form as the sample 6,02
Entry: 12,32
